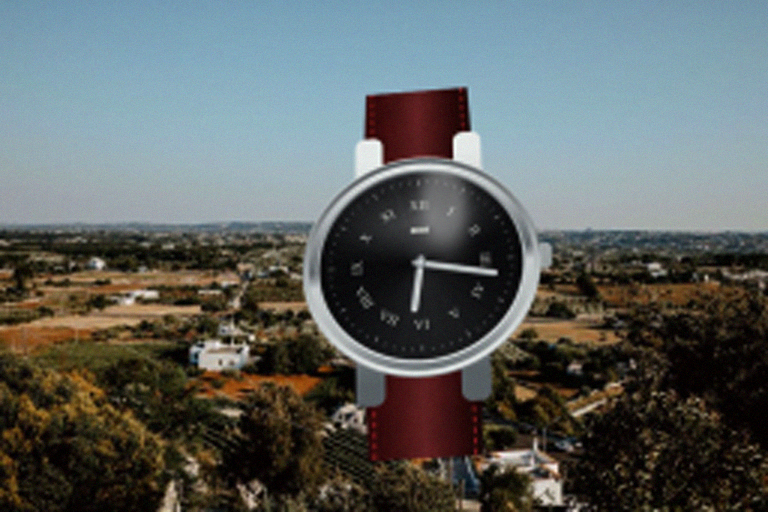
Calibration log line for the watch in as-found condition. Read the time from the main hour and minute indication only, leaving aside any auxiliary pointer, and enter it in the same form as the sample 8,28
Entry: 6,17
